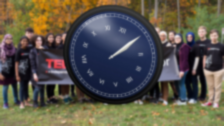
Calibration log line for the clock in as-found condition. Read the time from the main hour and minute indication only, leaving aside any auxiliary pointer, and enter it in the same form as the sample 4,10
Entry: 1,05
